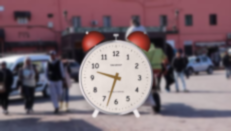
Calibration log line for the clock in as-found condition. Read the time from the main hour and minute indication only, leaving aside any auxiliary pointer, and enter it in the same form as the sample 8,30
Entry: 9,33
